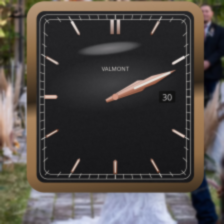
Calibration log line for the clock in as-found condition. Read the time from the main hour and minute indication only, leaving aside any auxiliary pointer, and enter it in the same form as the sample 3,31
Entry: 2,11
